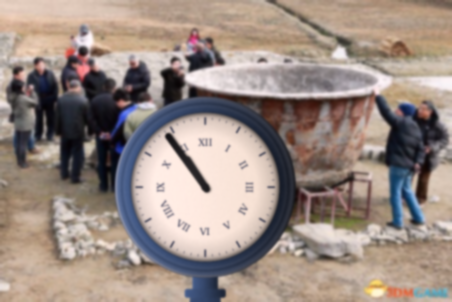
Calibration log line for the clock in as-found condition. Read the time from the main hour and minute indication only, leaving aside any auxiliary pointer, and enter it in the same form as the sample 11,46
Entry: 10,54
